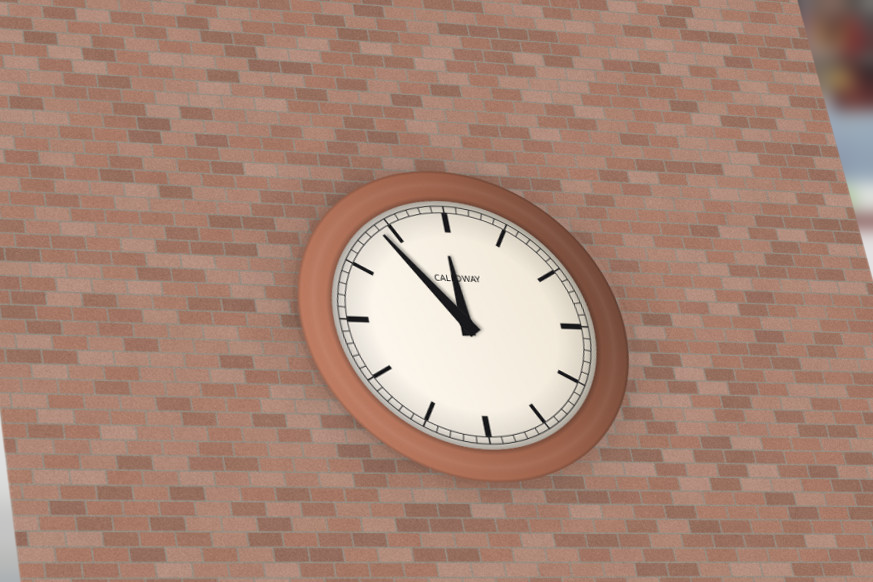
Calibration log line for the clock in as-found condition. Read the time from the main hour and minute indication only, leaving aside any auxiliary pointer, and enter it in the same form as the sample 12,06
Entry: 11,54
